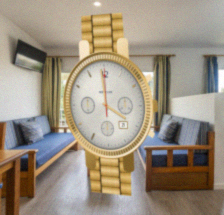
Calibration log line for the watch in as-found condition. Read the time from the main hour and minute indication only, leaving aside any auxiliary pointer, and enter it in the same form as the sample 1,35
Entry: 3,59
